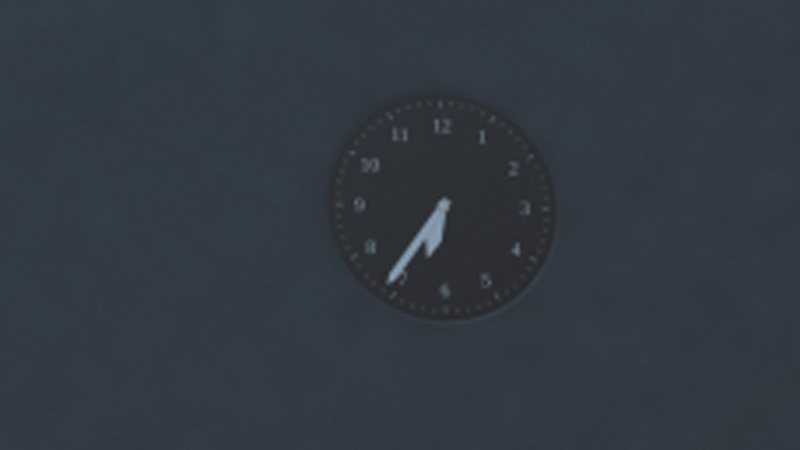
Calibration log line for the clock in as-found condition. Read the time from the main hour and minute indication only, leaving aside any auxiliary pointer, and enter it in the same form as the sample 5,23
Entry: 6,36
